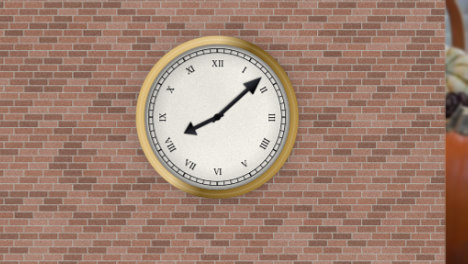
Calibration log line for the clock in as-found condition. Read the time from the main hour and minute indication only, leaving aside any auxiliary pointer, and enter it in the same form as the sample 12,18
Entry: 8,08
